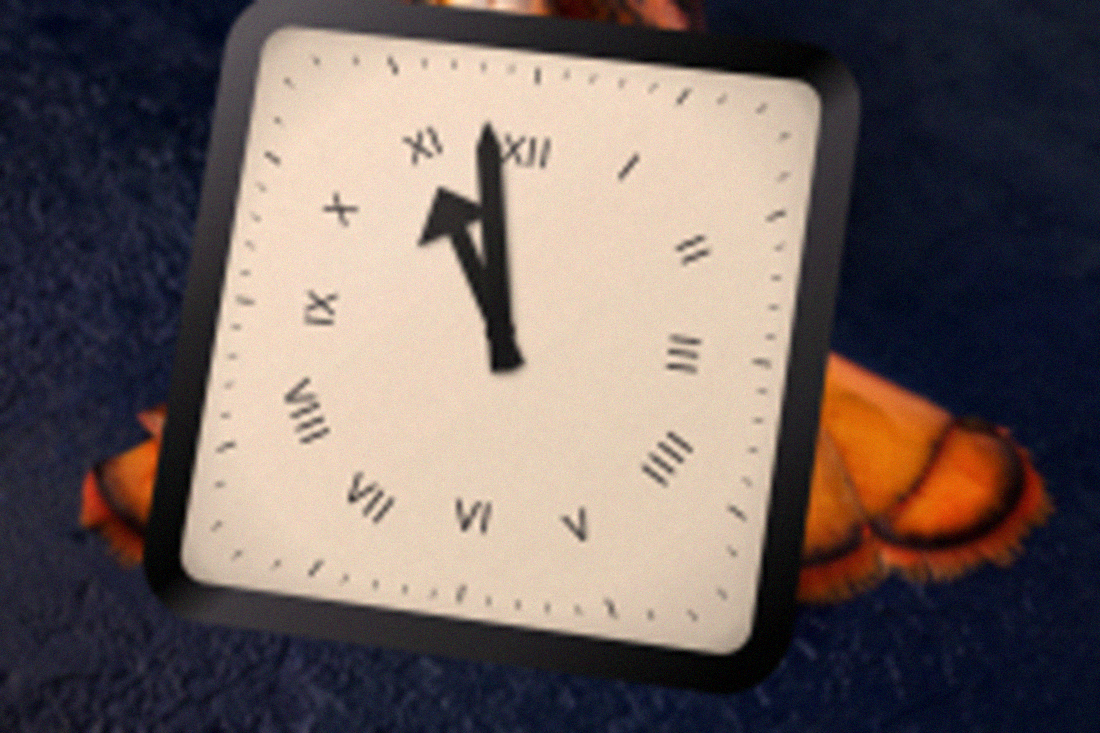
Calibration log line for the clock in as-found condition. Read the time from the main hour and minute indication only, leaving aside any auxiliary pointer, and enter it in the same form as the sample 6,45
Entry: 10,58
